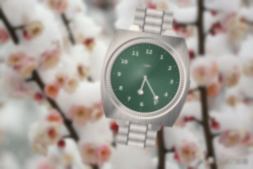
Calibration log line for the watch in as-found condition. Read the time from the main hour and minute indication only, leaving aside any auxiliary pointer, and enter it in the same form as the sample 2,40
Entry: 6,24
